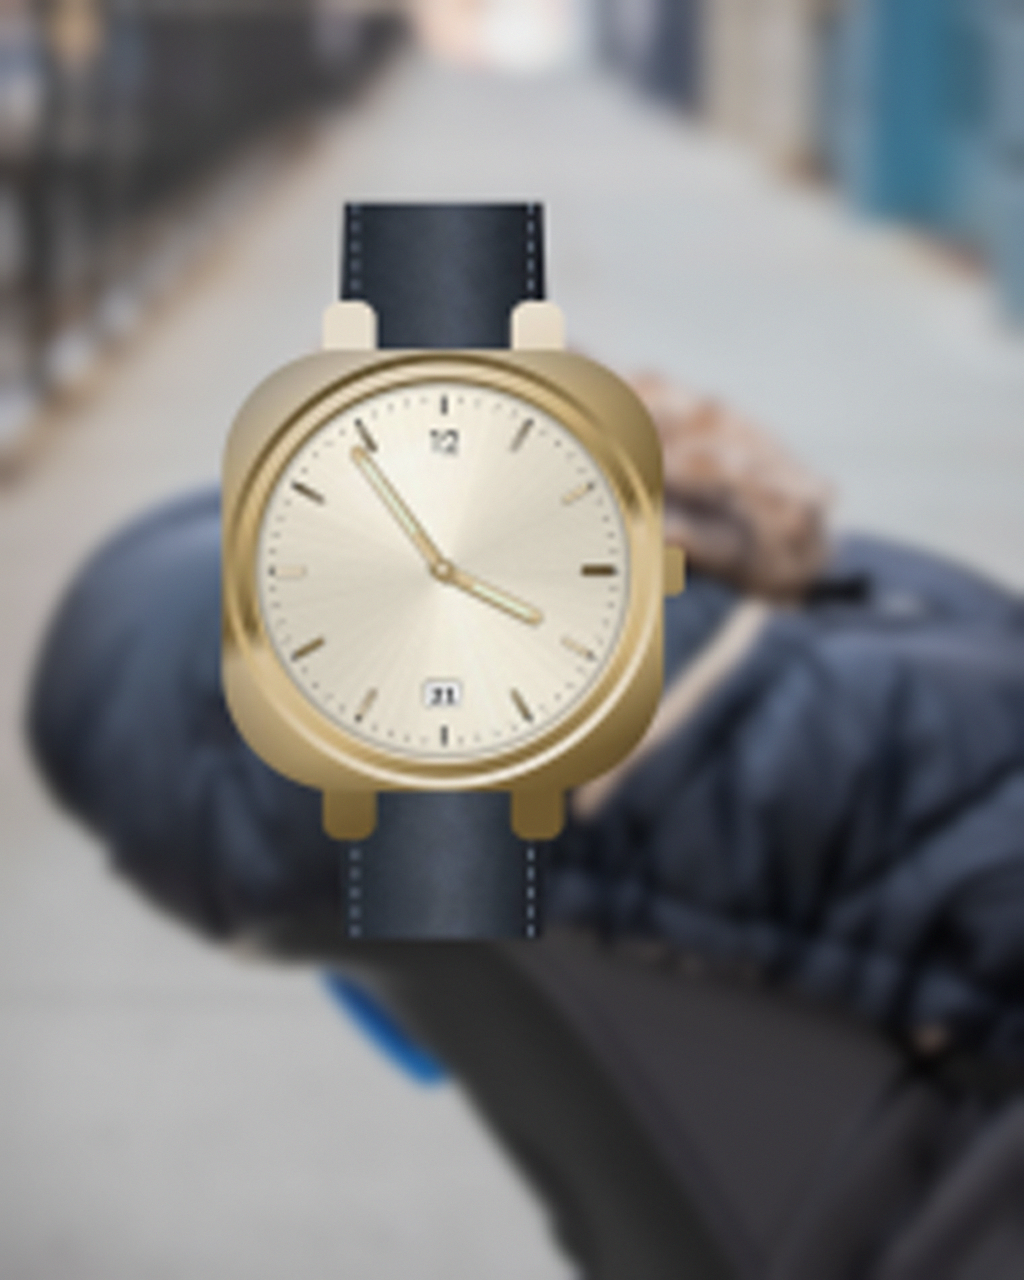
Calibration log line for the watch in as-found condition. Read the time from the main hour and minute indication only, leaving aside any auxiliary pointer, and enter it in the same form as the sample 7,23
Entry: 3,54
